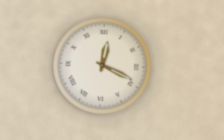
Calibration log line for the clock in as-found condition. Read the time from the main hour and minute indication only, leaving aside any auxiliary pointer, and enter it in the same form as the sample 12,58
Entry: 12,19
